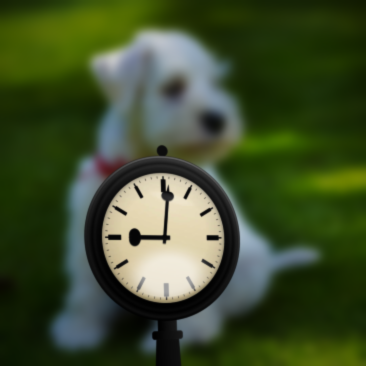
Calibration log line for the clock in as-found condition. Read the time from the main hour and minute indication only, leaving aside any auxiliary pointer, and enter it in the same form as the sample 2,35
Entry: 9,01
